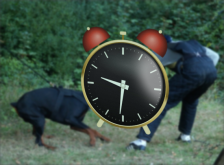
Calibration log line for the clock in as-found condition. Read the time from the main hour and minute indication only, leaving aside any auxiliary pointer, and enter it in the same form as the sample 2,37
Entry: 9,31
